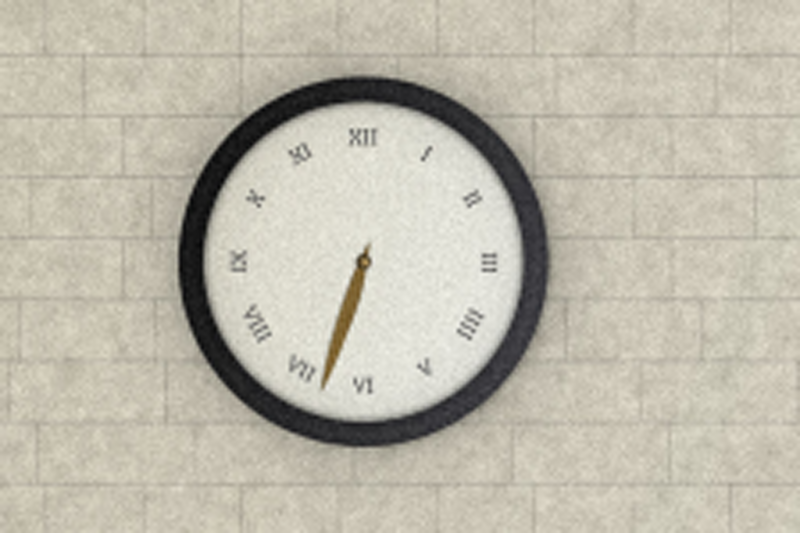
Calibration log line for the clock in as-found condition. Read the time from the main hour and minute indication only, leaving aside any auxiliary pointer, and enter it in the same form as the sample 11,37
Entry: 6,33
